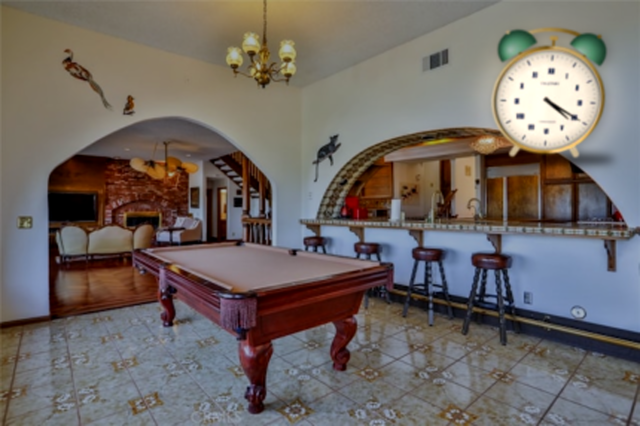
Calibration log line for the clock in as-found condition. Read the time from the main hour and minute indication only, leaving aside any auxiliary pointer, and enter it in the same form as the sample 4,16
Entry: 4,20
